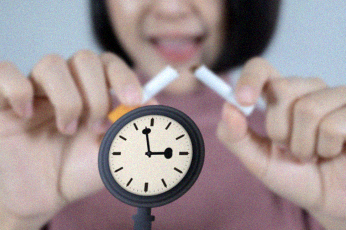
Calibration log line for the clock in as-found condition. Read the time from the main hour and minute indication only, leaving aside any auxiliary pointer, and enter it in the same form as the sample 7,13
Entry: 2,58
